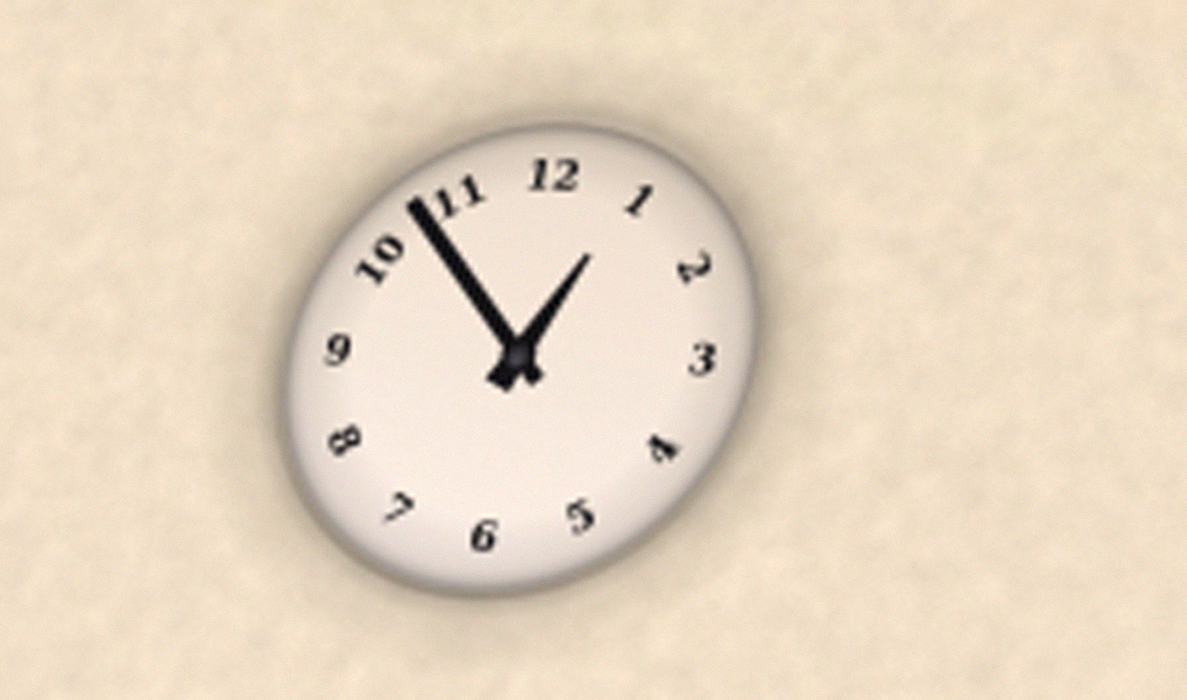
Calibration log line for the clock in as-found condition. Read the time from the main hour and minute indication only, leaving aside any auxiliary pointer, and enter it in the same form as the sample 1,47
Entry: 12,53
